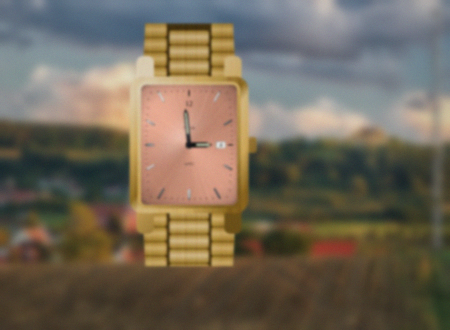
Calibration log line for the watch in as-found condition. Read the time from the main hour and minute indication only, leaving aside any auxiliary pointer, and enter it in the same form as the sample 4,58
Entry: 2,59
